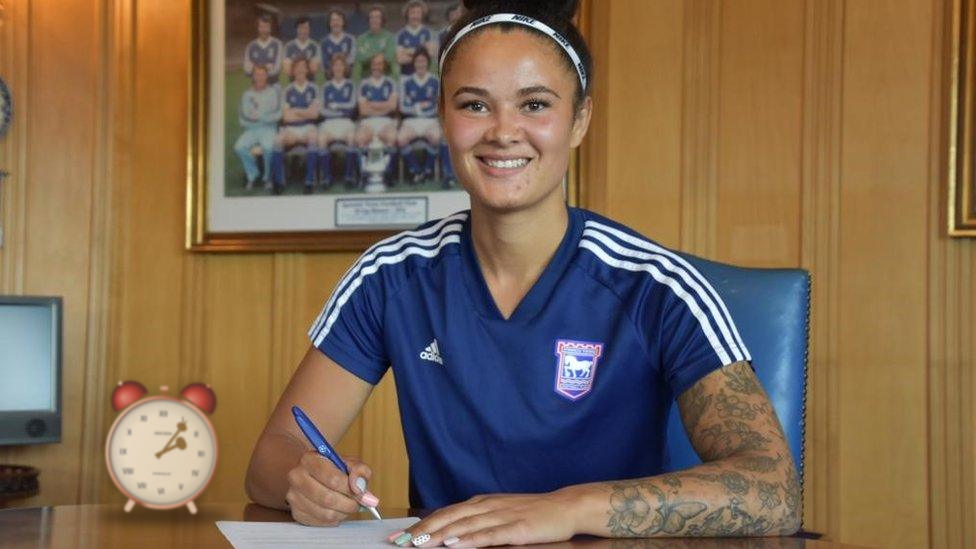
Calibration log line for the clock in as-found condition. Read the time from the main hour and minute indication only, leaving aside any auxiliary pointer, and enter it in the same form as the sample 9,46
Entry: 2,06
